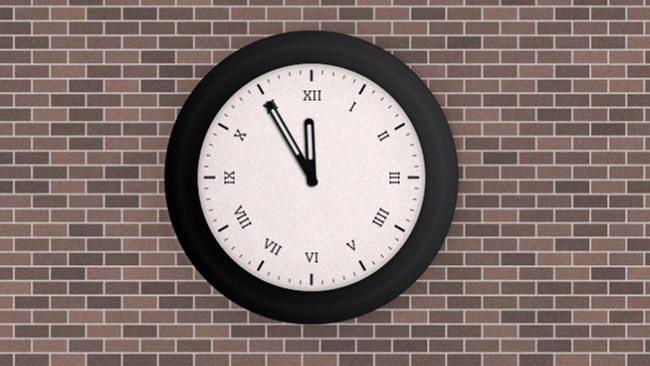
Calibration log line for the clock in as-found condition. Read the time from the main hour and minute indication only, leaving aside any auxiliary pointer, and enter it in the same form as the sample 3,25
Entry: 11,55
